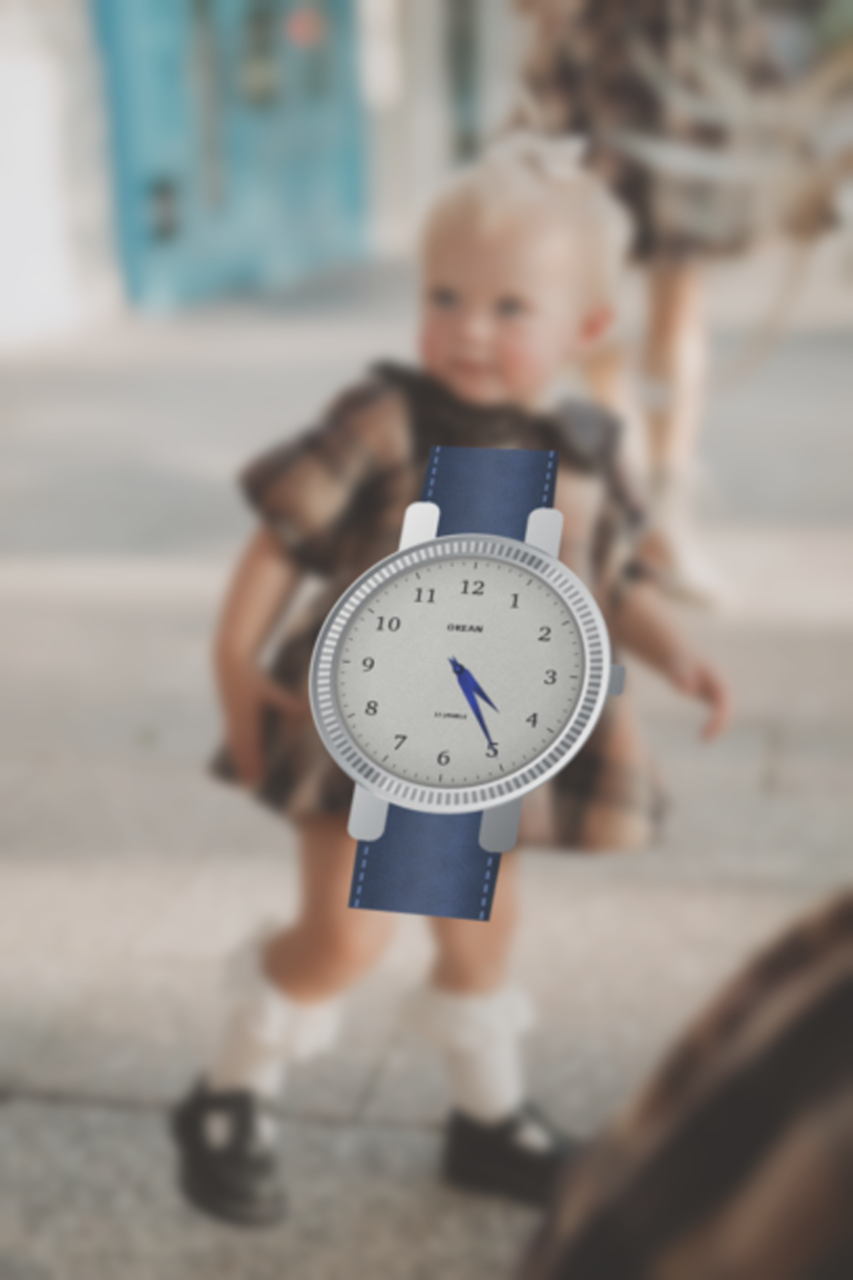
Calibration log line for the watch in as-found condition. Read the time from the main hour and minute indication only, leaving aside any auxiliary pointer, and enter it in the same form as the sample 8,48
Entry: 4,25
